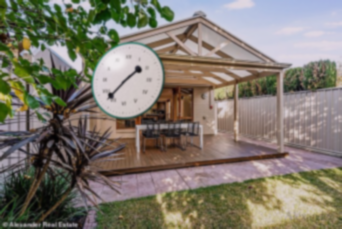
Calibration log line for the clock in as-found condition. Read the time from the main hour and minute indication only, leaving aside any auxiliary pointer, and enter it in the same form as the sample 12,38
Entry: 1,37
